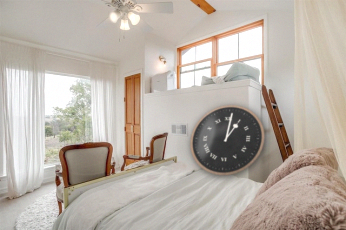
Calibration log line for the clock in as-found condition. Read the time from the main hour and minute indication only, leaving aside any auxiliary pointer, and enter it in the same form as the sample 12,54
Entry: 1,01
